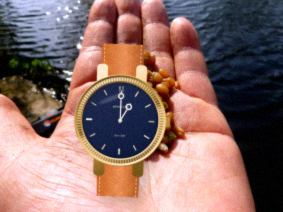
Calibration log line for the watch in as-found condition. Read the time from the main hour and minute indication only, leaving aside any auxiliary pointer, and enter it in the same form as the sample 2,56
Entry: 1,00
